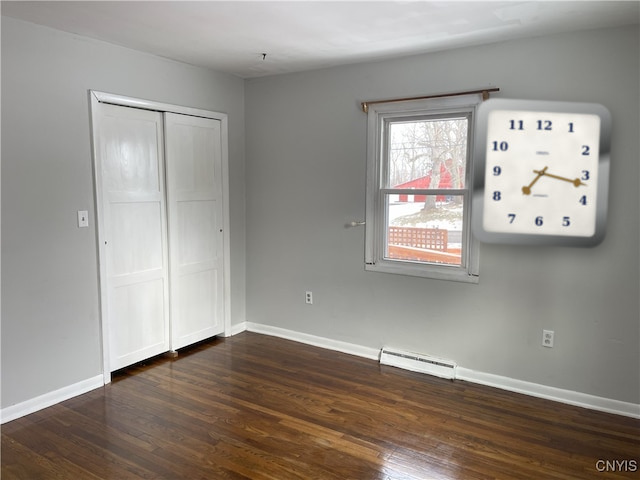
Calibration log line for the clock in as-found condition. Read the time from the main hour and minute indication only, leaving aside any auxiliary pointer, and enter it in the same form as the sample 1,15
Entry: 7,17
